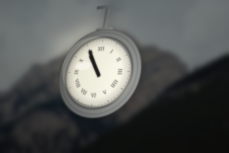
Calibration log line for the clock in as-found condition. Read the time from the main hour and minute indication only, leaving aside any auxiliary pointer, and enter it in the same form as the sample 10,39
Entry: 10,55
